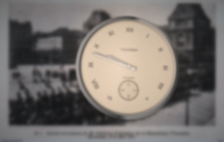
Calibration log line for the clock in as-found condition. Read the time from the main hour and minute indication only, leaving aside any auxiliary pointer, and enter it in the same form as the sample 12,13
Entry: 9,48
